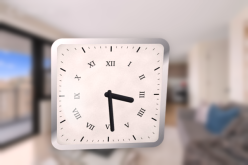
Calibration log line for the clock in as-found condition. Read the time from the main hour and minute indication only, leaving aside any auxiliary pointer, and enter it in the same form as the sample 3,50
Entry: 3,29
